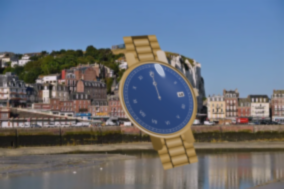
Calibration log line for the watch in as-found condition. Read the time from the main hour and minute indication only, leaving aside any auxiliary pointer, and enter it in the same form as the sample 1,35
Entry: 12,00
